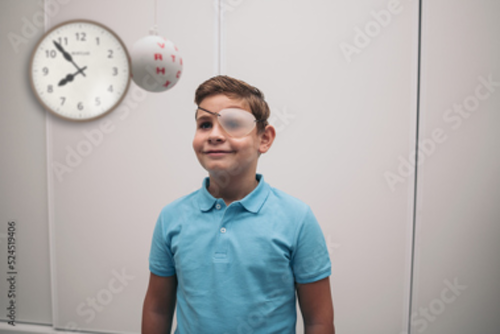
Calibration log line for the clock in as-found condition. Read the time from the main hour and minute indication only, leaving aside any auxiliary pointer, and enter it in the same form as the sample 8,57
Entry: 7,53
